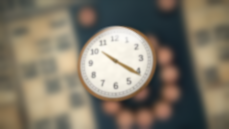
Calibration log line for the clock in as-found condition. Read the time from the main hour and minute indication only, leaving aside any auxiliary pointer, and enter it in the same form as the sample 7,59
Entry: 10,21
